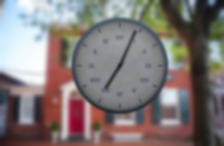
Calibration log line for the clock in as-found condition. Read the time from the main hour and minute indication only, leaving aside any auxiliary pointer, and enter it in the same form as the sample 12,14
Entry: 7,04
